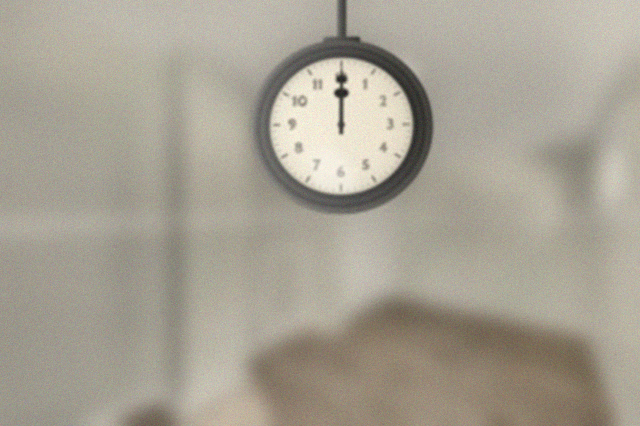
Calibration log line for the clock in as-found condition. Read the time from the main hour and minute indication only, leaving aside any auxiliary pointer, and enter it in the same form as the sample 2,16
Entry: 12,00
